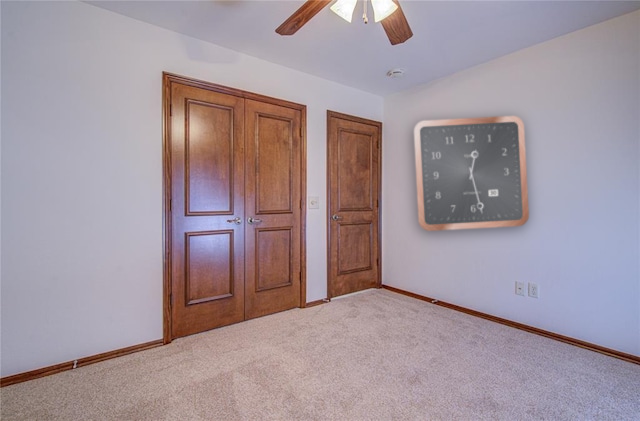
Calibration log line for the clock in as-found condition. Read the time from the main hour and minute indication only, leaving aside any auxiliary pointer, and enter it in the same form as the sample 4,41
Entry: 12,28
